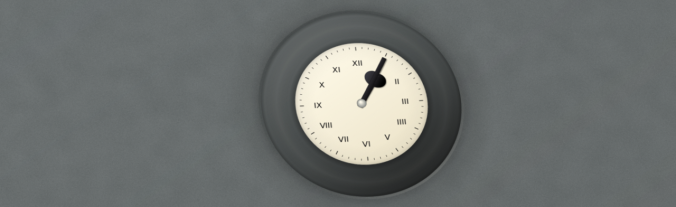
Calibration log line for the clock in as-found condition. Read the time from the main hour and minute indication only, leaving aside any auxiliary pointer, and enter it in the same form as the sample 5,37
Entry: 1,05
